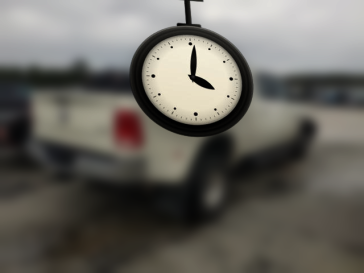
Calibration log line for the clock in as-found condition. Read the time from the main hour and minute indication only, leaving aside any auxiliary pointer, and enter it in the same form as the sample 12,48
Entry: 4,01
